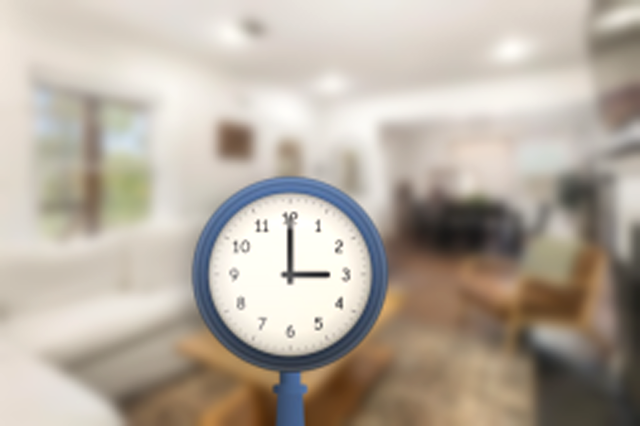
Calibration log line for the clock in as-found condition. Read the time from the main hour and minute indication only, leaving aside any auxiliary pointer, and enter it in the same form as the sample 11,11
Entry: 3,00
